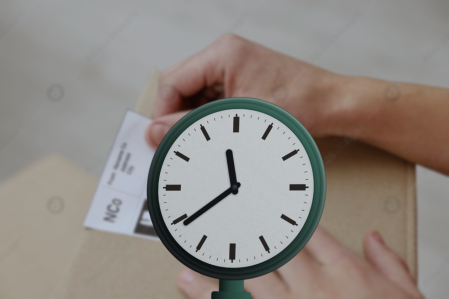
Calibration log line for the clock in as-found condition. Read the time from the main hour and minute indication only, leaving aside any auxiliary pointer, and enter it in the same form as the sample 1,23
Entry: 11,39
